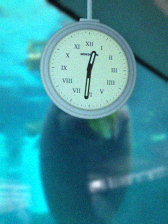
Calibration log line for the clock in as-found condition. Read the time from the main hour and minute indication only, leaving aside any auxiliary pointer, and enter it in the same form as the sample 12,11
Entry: 12,31
